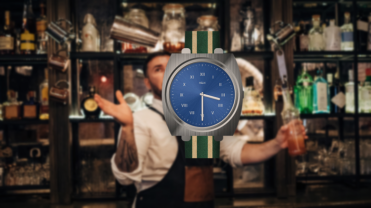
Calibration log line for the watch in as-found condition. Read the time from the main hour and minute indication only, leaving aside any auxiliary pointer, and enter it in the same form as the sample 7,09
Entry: 3,30
